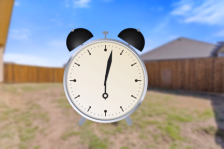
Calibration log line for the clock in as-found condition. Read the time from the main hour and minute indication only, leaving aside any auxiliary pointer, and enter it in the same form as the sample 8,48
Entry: 6,02
